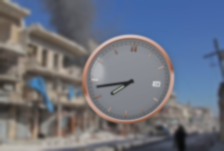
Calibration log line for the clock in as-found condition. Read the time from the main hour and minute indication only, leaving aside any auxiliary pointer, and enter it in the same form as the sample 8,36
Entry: 7,43
